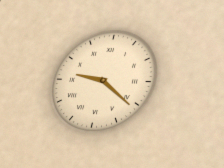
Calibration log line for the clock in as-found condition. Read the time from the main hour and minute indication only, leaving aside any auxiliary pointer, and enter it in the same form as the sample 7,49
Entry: 9,21
